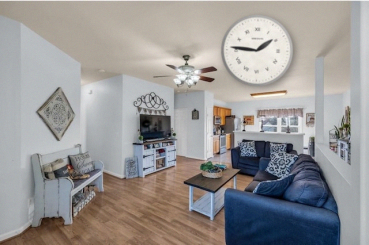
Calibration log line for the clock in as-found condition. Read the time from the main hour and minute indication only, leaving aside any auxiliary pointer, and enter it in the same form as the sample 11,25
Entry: 1,46
